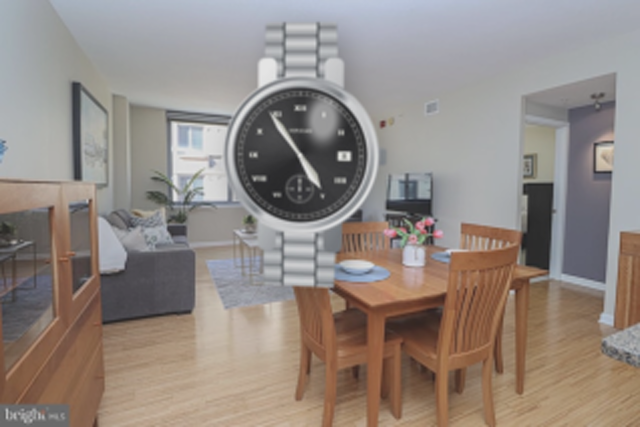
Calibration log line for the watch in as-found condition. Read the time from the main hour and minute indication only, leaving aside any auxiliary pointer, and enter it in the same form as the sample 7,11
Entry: 4,54
